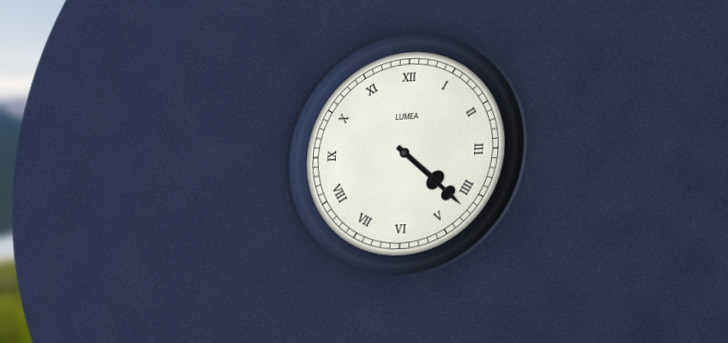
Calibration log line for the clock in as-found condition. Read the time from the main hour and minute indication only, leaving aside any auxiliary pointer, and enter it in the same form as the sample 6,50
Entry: 4,22
